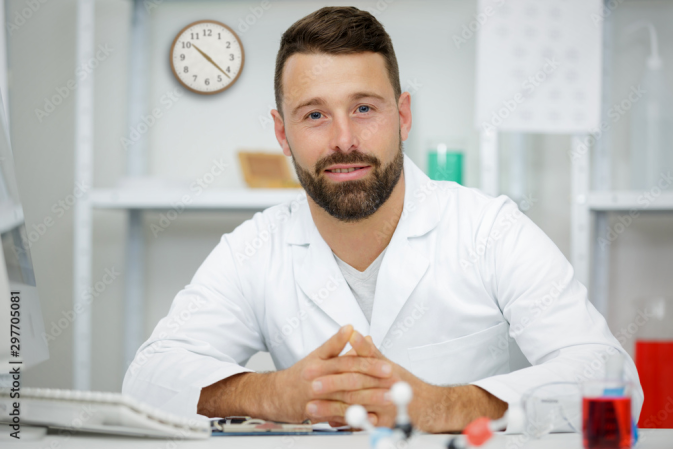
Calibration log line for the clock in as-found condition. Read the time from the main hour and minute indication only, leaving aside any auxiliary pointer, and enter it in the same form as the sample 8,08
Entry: 10,22
